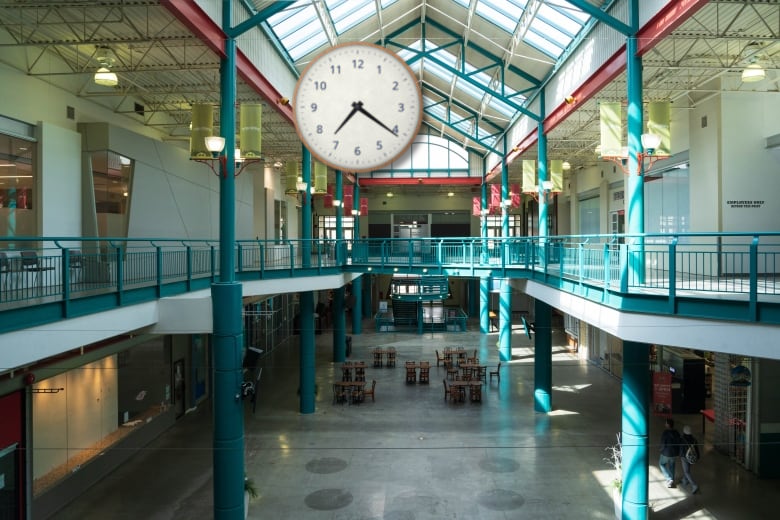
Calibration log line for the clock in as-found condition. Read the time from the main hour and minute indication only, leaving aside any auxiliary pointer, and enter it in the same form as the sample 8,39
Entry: 7,21
